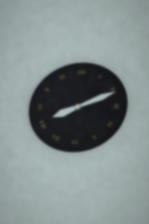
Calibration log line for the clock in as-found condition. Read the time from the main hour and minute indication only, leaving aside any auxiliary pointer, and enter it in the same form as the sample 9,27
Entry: 8,11
